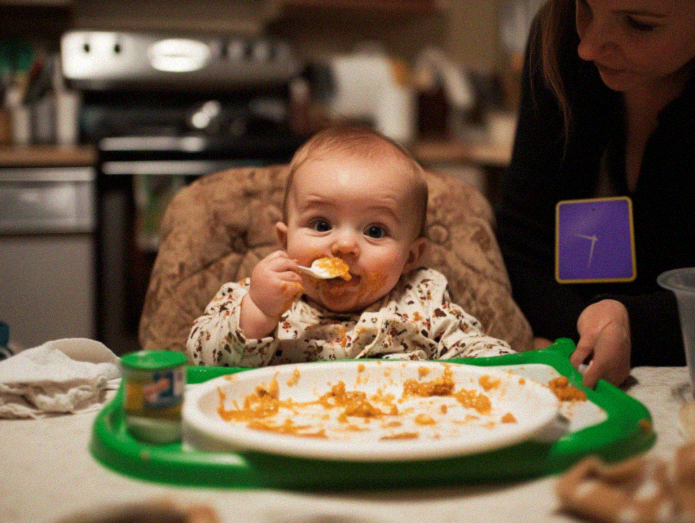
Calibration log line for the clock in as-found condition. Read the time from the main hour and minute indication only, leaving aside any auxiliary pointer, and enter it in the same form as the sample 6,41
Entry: 9,32
